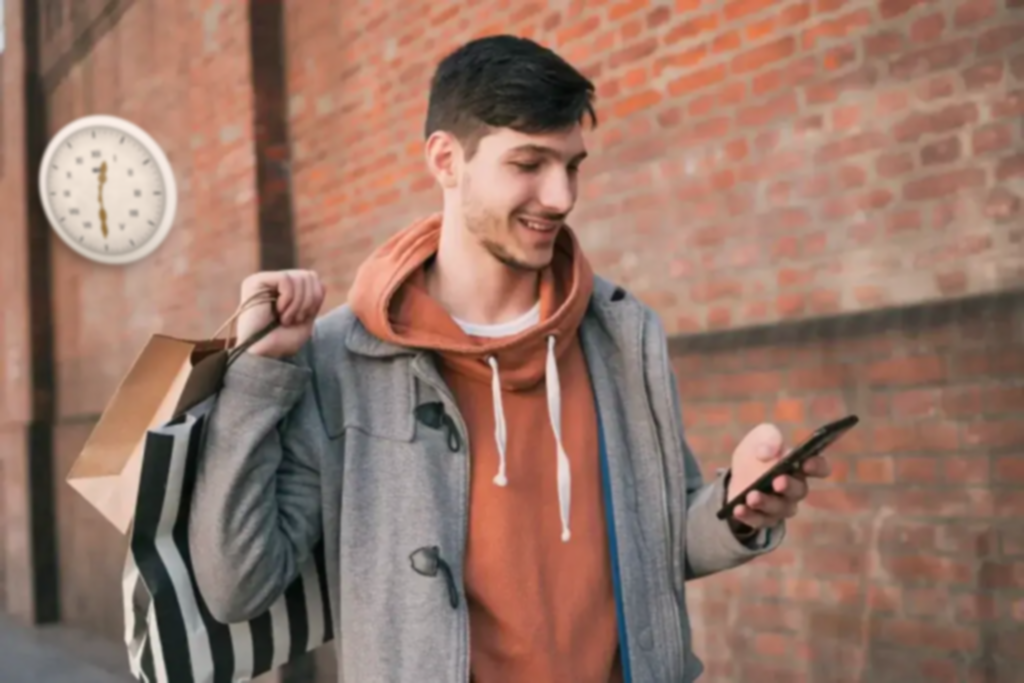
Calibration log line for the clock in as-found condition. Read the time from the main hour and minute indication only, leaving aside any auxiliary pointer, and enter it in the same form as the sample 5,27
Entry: 12,30
